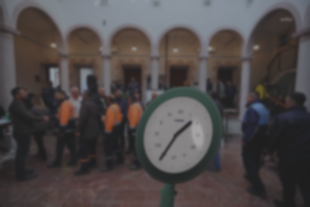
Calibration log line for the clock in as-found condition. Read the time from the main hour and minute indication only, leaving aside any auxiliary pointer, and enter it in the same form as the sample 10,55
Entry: 1,35
